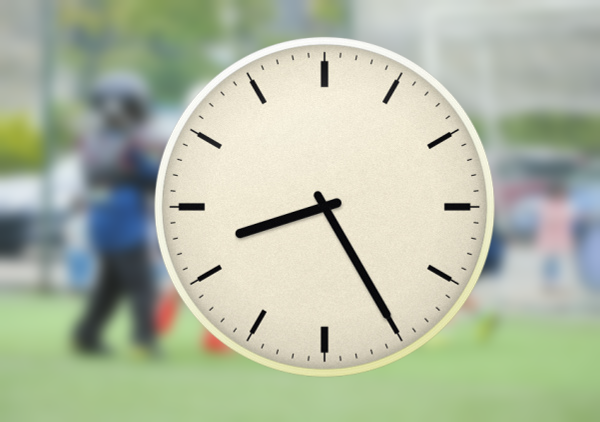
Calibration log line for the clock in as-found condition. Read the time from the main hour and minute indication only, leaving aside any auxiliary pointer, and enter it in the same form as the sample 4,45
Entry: 8,25
